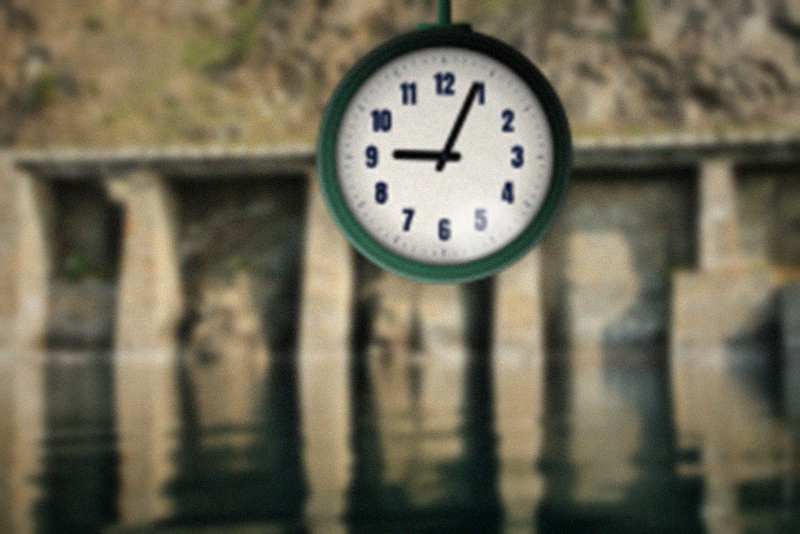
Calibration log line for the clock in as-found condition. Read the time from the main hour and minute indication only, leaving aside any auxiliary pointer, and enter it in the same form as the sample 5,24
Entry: 9,04
